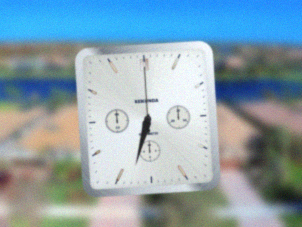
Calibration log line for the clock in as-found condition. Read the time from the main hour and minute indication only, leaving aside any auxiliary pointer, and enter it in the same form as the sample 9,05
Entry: 6,33
